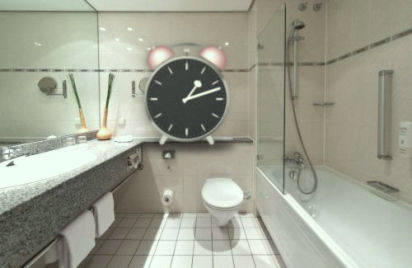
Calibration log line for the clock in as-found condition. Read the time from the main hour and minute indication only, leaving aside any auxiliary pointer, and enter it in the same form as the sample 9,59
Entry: 1,12
